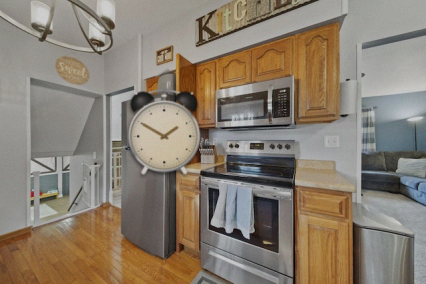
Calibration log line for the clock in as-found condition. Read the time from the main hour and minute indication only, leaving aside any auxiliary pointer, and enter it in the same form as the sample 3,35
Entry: 1,50
